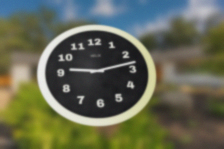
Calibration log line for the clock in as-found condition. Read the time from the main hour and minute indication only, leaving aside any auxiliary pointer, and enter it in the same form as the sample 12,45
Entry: 9,13
